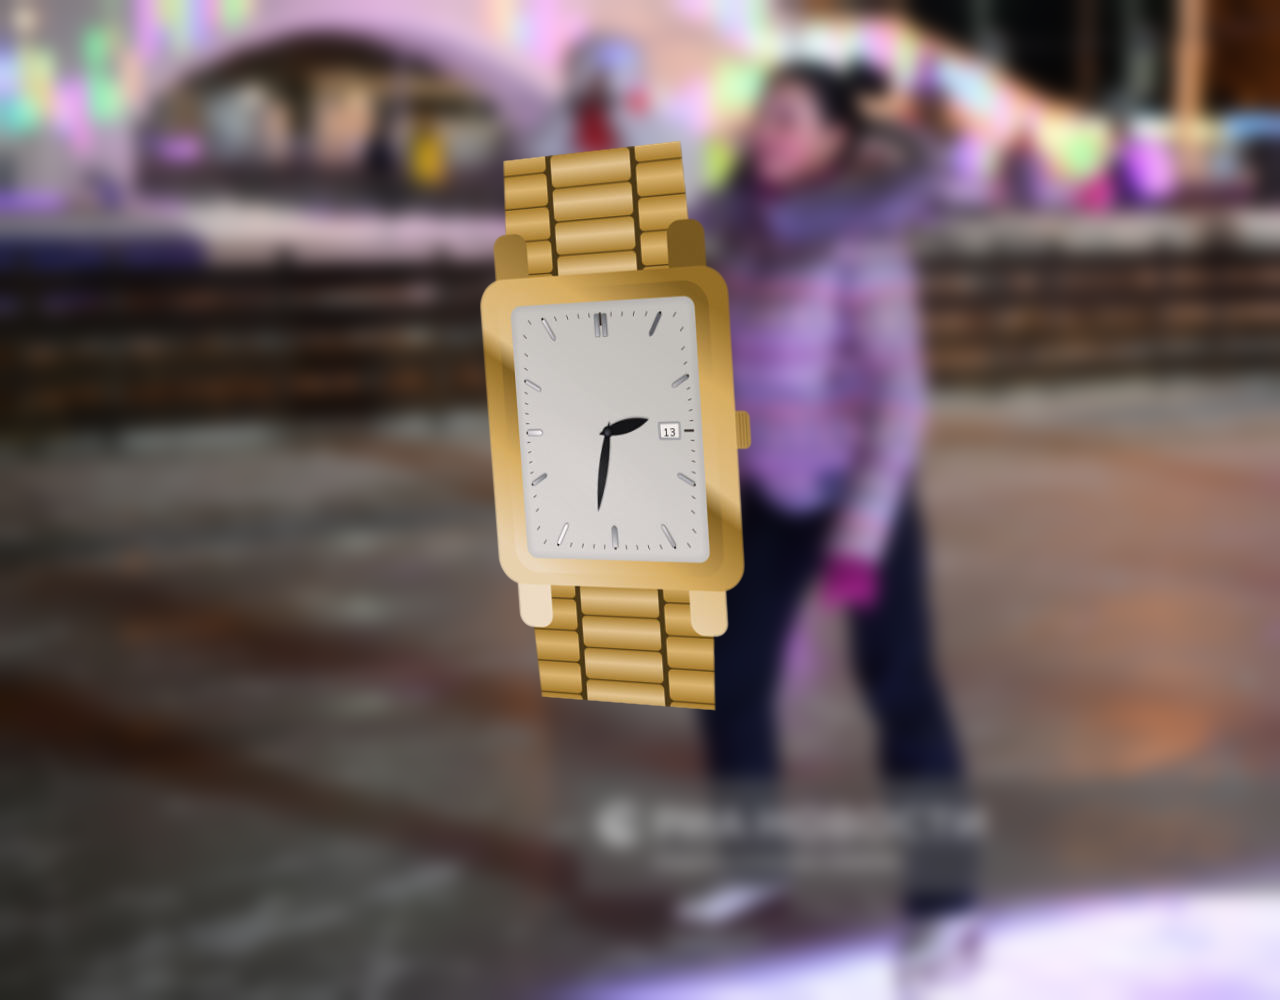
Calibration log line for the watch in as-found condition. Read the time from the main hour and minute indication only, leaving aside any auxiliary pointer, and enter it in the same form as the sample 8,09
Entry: 2,32
